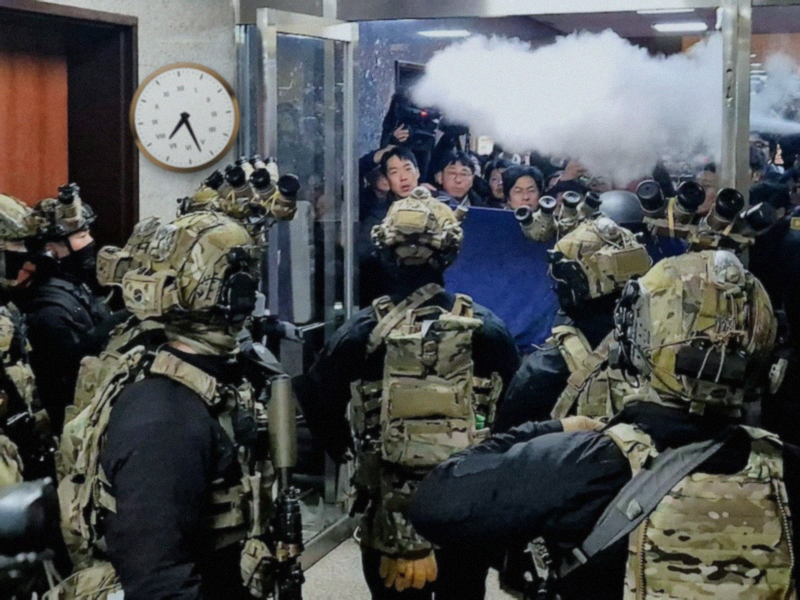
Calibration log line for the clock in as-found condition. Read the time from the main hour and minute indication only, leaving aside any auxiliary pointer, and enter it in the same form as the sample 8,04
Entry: 7,27
